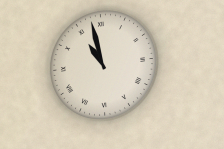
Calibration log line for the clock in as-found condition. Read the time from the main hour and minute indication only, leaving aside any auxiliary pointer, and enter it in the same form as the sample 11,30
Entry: 10,58
